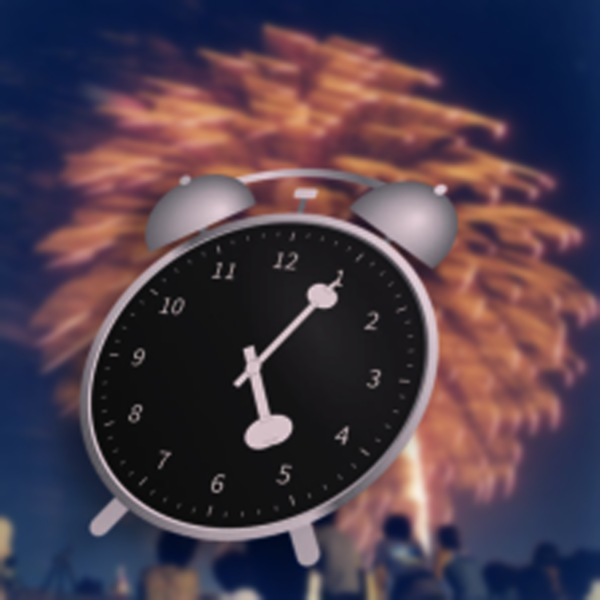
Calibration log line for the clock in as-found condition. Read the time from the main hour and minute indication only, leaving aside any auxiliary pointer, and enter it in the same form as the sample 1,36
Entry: 5,05
